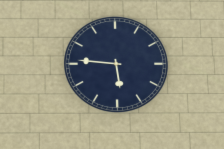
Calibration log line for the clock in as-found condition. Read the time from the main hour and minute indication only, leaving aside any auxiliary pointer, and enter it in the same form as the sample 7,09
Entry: 5,46
